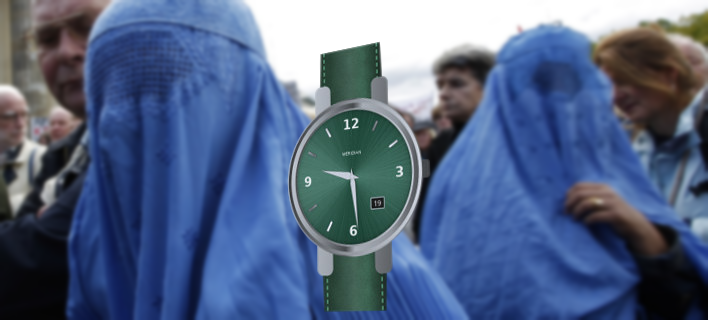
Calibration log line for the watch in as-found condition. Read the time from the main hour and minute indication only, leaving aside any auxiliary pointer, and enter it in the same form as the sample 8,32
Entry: 9,29
